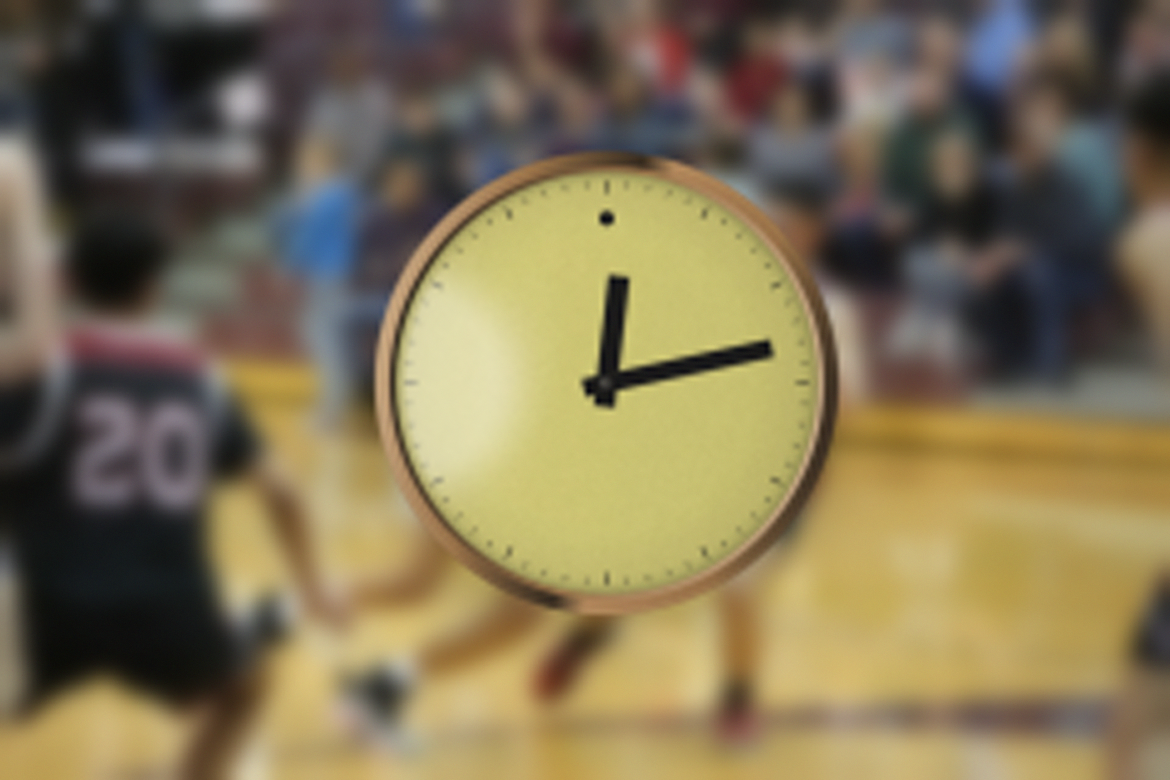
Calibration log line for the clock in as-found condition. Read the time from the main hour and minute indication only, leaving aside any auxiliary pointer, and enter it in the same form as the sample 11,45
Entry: 12,13
